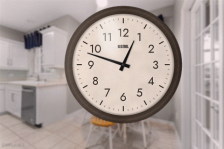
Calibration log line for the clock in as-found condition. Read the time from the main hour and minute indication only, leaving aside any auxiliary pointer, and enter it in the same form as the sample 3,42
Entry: 12,48
